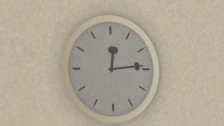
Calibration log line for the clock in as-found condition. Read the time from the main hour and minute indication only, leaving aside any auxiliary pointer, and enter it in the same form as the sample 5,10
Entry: 12,14
